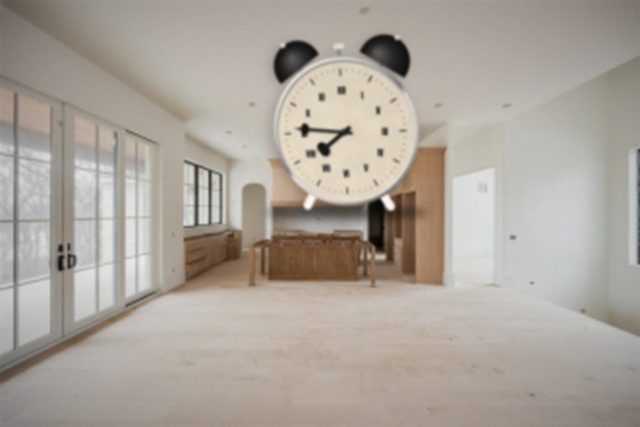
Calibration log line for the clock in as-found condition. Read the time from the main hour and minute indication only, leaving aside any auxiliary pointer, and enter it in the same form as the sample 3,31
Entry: 7,46
